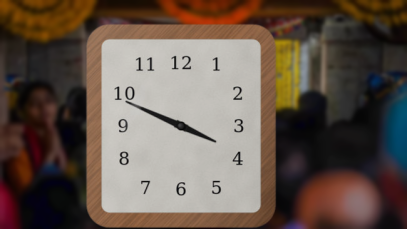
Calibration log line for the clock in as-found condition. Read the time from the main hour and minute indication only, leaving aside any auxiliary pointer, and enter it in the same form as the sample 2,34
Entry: 3,49
